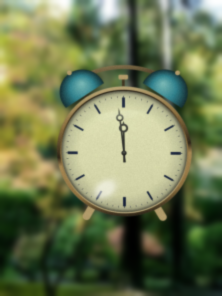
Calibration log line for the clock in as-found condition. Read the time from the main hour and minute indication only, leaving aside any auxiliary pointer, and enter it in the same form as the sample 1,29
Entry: 11,59
